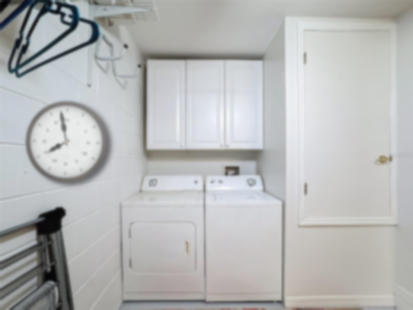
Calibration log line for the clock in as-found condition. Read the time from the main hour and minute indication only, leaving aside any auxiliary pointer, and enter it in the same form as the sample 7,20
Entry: 7,58
